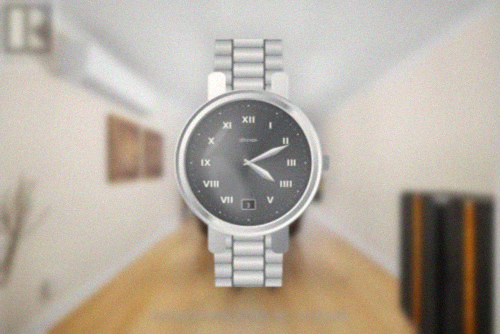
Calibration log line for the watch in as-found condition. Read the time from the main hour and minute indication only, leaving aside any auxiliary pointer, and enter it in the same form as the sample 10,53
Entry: 4,11
